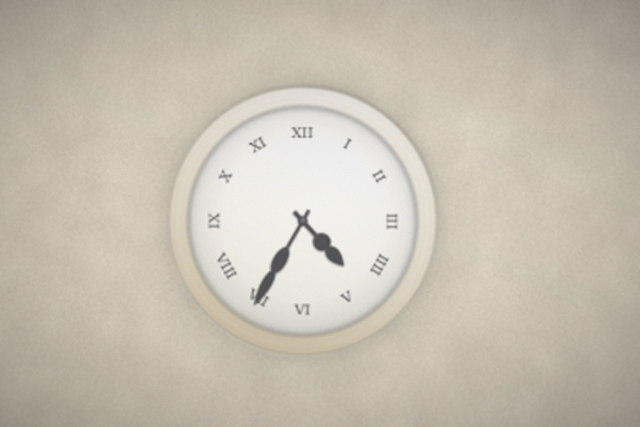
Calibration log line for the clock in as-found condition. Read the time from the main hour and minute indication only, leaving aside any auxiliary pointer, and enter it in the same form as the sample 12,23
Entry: 4,35
